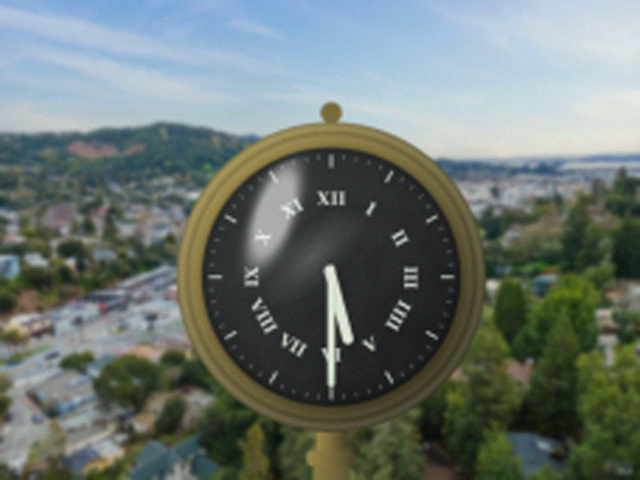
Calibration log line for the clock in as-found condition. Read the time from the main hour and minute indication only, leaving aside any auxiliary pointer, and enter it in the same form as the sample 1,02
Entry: 5,30
